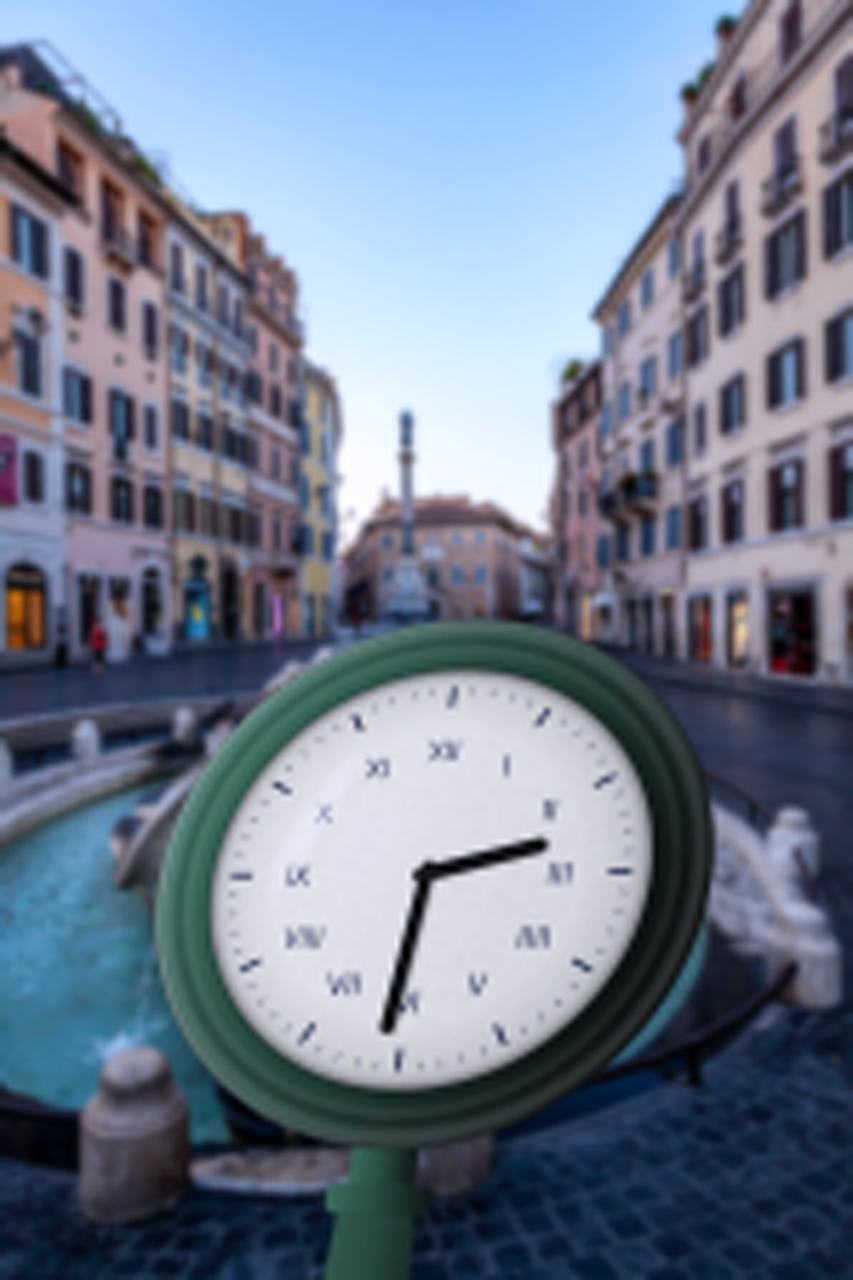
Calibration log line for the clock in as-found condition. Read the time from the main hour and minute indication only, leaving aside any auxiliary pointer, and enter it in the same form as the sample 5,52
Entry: 2,31
